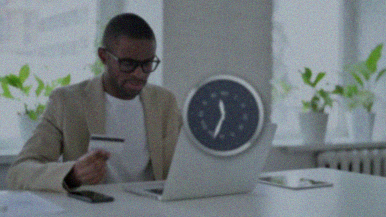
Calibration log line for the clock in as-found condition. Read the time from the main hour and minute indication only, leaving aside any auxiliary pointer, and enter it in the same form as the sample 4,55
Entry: 11,33
